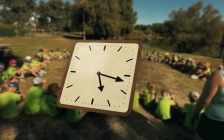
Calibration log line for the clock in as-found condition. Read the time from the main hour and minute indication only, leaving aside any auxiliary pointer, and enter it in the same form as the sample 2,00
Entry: 5,17
